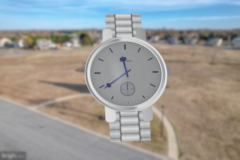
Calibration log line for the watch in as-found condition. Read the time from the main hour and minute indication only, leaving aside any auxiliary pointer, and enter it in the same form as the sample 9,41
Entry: 11,39
